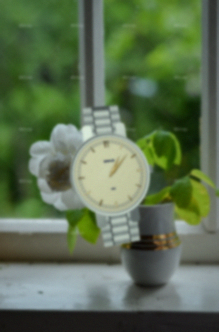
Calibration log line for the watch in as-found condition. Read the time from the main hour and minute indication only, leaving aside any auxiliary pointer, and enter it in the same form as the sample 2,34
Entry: 1,08
